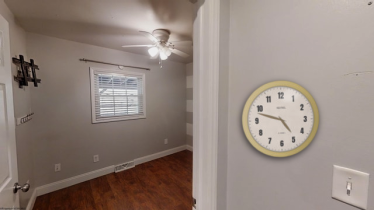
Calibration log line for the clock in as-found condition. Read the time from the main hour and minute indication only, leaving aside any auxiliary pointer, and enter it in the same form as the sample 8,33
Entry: 4,48
